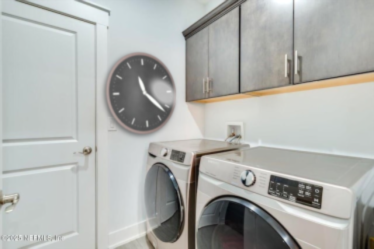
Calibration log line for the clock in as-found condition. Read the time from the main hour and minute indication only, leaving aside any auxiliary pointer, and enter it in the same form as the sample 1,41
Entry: 11,22
